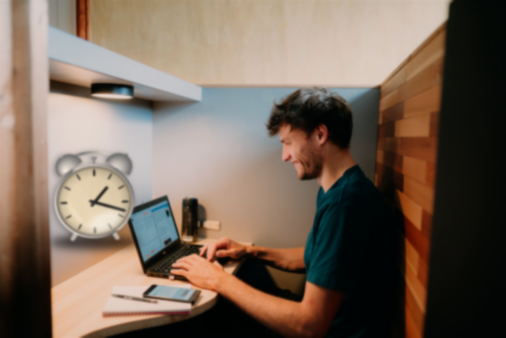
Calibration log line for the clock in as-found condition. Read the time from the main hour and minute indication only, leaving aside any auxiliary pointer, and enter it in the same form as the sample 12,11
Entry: 1,18
